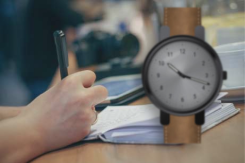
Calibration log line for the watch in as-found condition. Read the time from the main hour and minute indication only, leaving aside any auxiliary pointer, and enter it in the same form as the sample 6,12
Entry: 10,18
